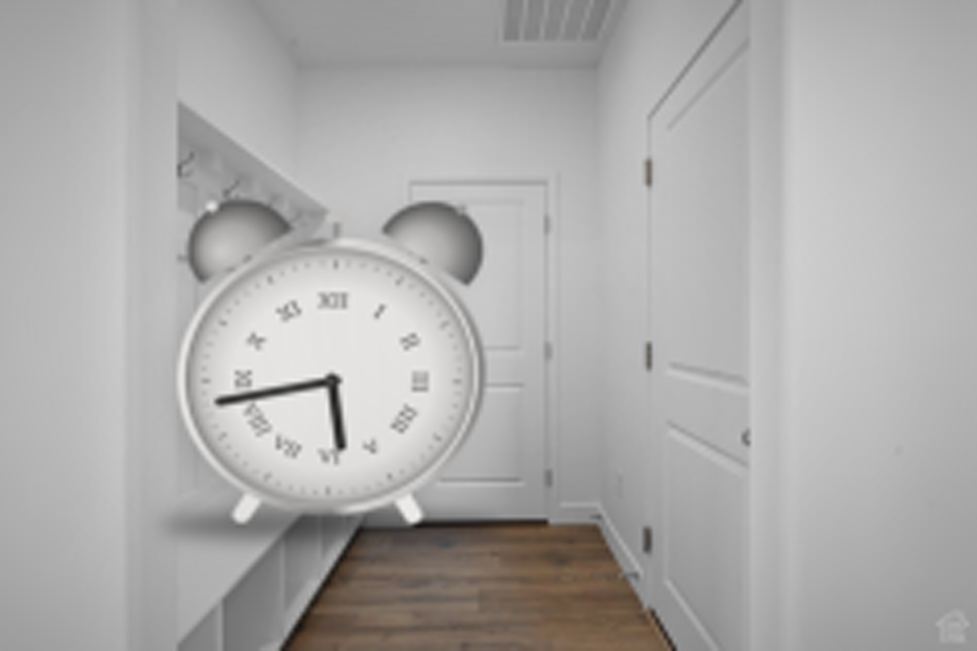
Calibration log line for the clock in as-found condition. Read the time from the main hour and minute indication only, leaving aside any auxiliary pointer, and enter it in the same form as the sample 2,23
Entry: 5,43
